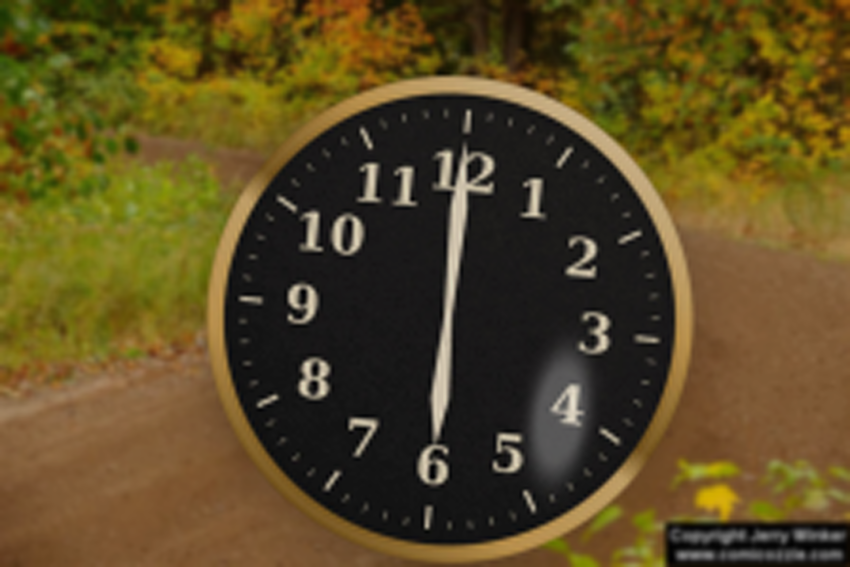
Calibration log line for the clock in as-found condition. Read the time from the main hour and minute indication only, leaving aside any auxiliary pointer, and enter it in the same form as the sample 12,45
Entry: 6,00
